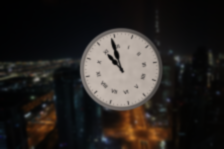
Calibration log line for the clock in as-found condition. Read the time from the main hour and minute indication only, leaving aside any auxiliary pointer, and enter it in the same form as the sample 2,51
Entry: 10,59
